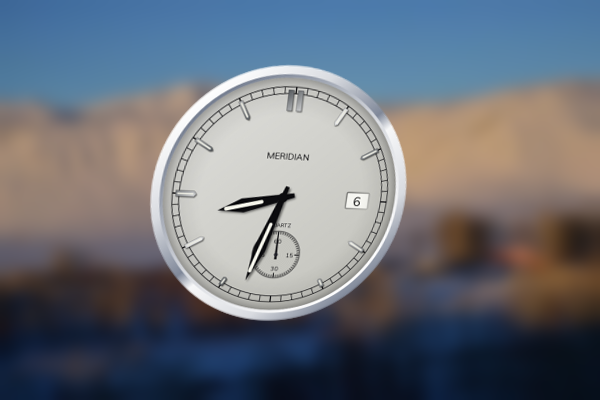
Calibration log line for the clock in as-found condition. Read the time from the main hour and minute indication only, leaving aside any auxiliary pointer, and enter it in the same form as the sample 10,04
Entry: 8,33
